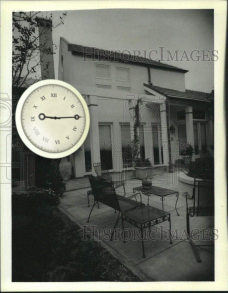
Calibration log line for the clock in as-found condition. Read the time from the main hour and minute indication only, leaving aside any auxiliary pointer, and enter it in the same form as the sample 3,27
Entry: 9,15
